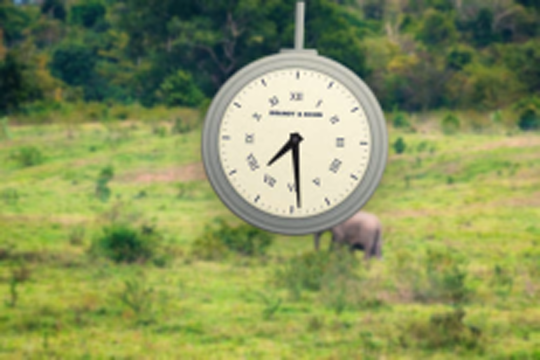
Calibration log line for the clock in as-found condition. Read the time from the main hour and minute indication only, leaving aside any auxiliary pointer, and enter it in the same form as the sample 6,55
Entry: 7,29
